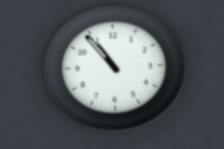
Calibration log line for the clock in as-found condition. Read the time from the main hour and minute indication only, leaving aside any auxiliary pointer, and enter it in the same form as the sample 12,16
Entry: 10,54
